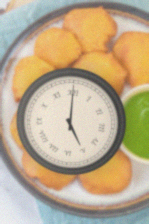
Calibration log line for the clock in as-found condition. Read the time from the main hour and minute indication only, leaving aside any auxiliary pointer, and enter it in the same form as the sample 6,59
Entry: 5,00
